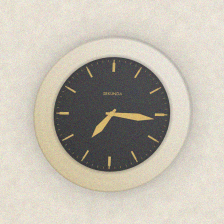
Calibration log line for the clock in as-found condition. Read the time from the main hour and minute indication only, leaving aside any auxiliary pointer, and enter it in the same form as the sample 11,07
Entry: 7,16
